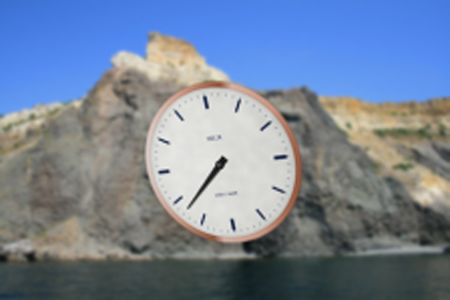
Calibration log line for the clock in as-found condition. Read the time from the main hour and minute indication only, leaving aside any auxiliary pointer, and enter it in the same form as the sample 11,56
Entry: 7,38
